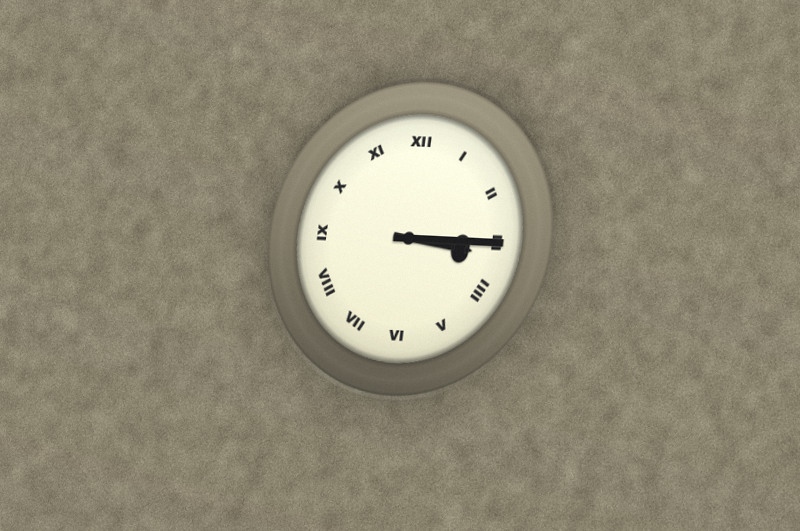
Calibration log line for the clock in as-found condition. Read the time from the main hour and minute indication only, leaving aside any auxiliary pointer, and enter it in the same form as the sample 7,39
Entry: 3,15
